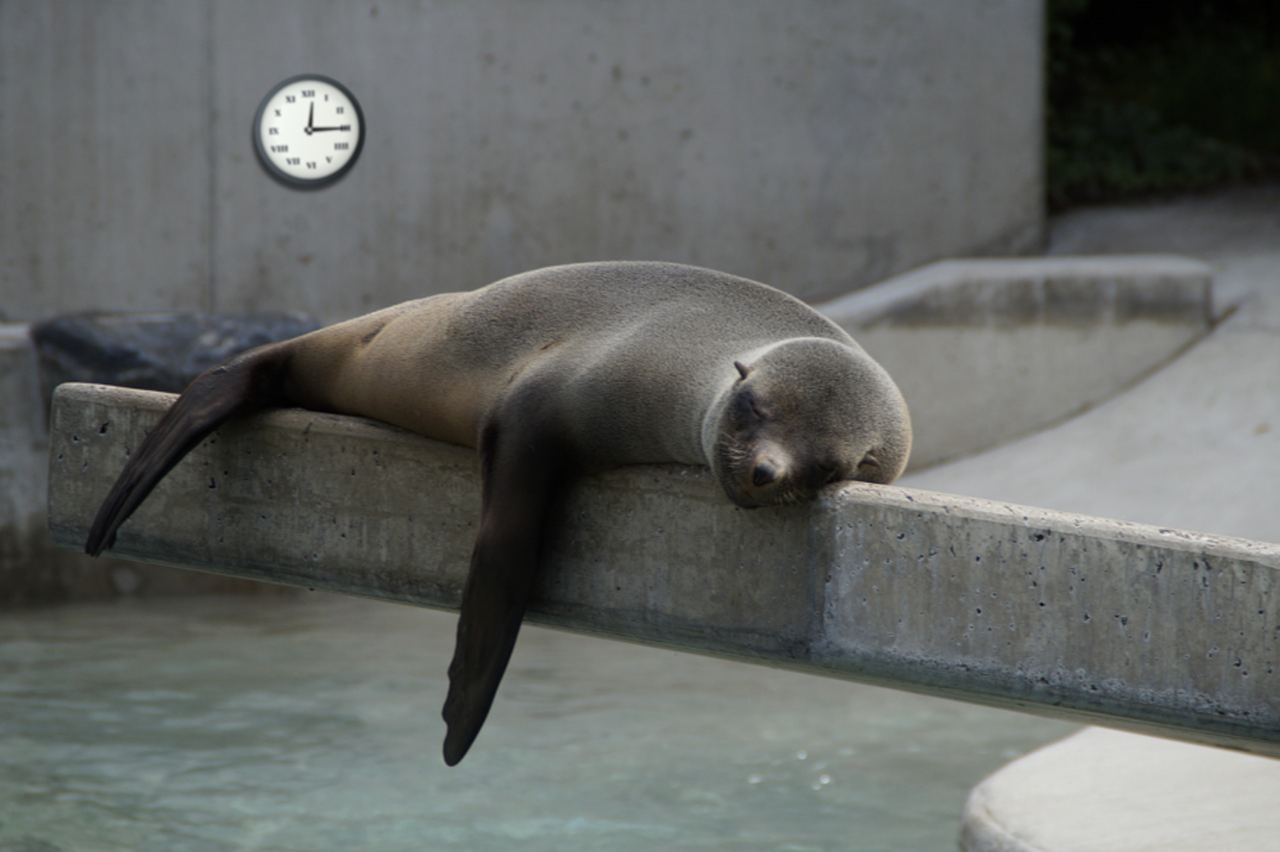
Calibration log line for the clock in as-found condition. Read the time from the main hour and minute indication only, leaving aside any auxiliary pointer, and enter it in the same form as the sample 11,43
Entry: 12,15
